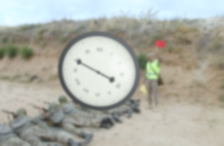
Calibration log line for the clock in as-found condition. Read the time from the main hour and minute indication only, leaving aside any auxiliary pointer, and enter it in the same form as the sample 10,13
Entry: 3,49
